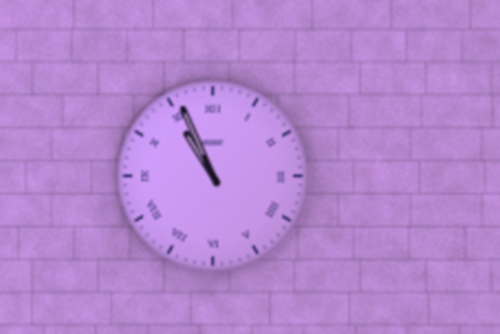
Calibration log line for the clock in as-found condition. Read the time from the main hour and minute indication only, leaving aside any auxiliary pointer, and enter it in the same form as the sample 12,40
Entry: 10,56
